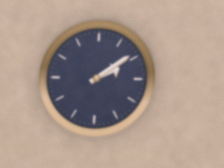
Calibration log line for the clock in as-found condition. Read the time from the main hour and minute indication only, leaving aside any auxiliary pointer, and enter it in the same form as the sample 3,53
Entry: 2,09
